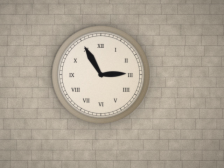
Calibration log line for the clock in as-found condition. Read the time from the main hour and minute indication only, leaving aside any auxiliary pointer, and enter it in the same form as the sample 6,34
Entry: 2,55
